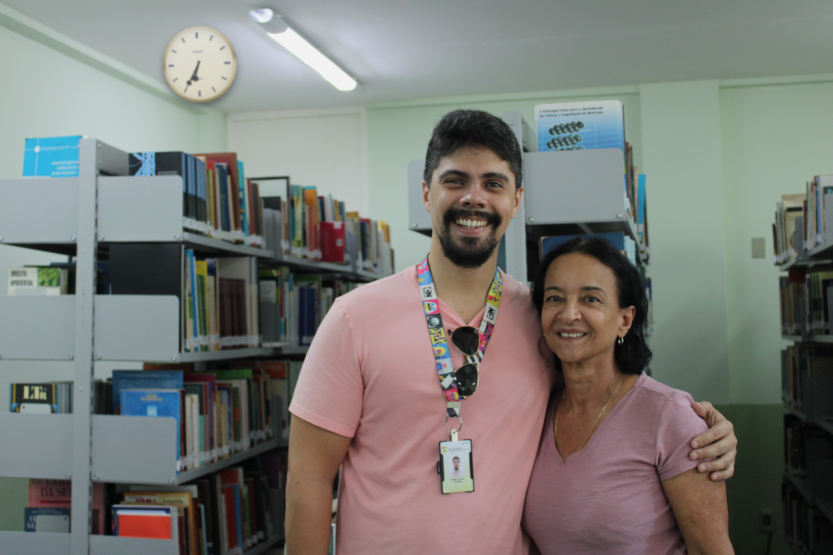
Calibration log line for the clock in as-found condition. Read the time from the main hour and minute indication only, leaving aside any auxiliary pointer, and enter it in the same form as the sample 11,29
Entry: 6,35
